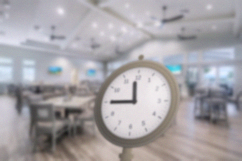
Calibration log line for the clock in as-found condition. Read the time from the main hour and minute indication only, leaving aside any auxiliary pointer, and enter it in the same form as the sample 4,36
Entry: 11,45
